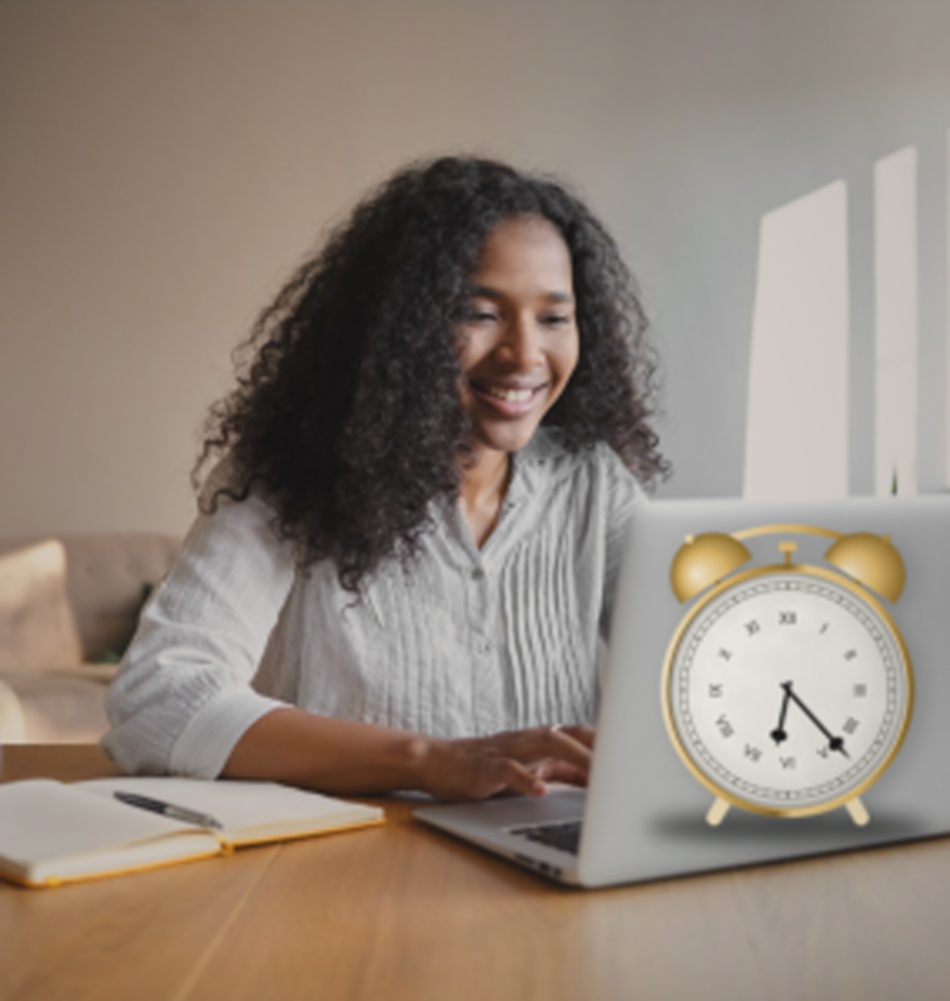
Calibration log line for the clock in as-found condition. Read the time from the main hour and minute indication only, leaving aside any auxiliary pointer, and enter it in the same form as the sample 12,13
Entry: 6,23
